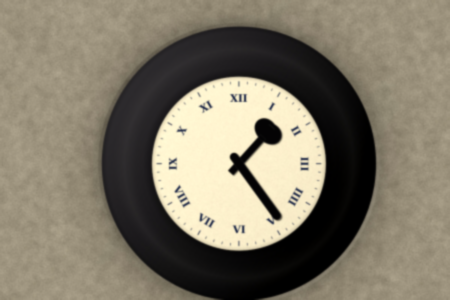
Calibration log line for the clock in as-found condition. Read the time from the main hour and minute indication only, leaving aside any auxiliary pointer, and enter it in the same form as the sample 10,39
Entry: 1,24
